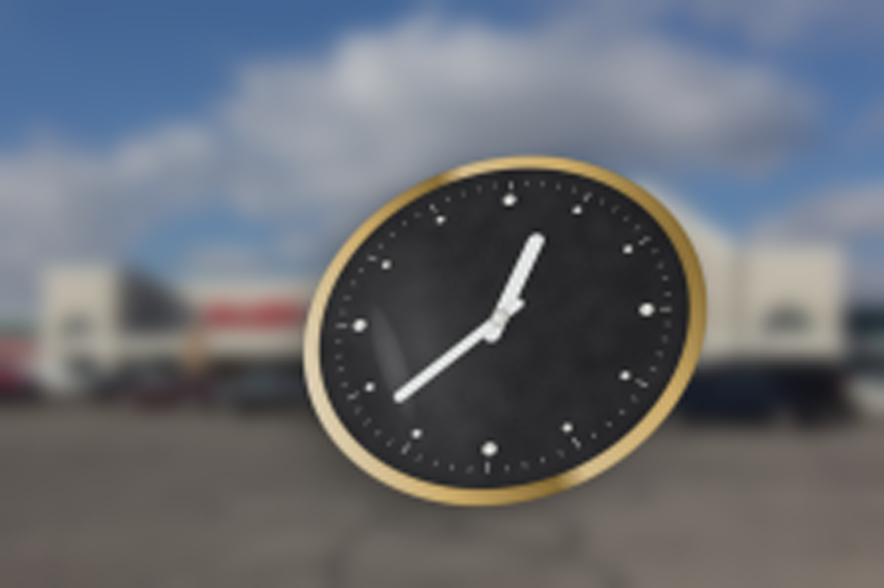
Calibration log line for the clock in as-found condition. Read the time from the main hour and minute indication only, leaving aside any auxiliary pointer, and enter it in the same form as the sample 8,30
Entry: 12,38
